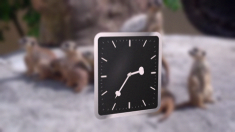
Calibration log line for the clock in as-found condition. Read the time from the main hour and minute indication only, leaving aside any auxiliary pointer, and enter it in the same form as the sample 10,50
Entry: 2,36
